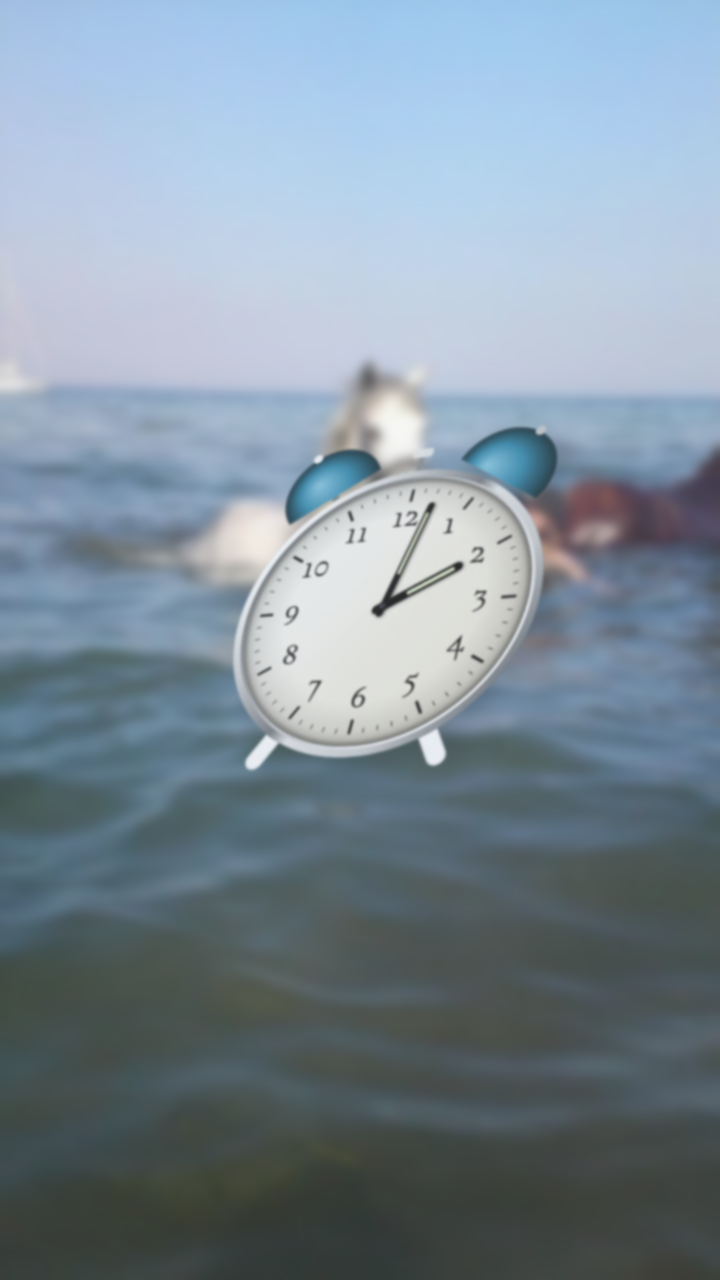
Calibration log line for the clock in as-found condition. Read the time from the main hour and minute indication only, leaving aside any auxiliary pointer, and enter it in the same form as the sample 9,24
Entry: 2,02
